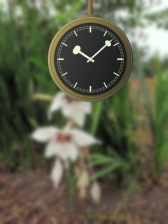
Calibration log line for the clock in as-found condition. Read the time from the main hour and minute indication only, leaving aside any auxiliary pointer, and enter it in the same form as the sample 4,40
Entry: 10,08
